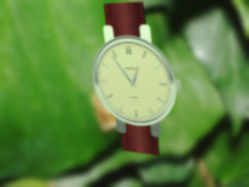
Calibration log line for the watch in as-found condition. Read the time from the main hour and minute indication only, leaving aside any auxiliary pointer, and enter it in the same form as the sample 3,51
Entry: 12,54
